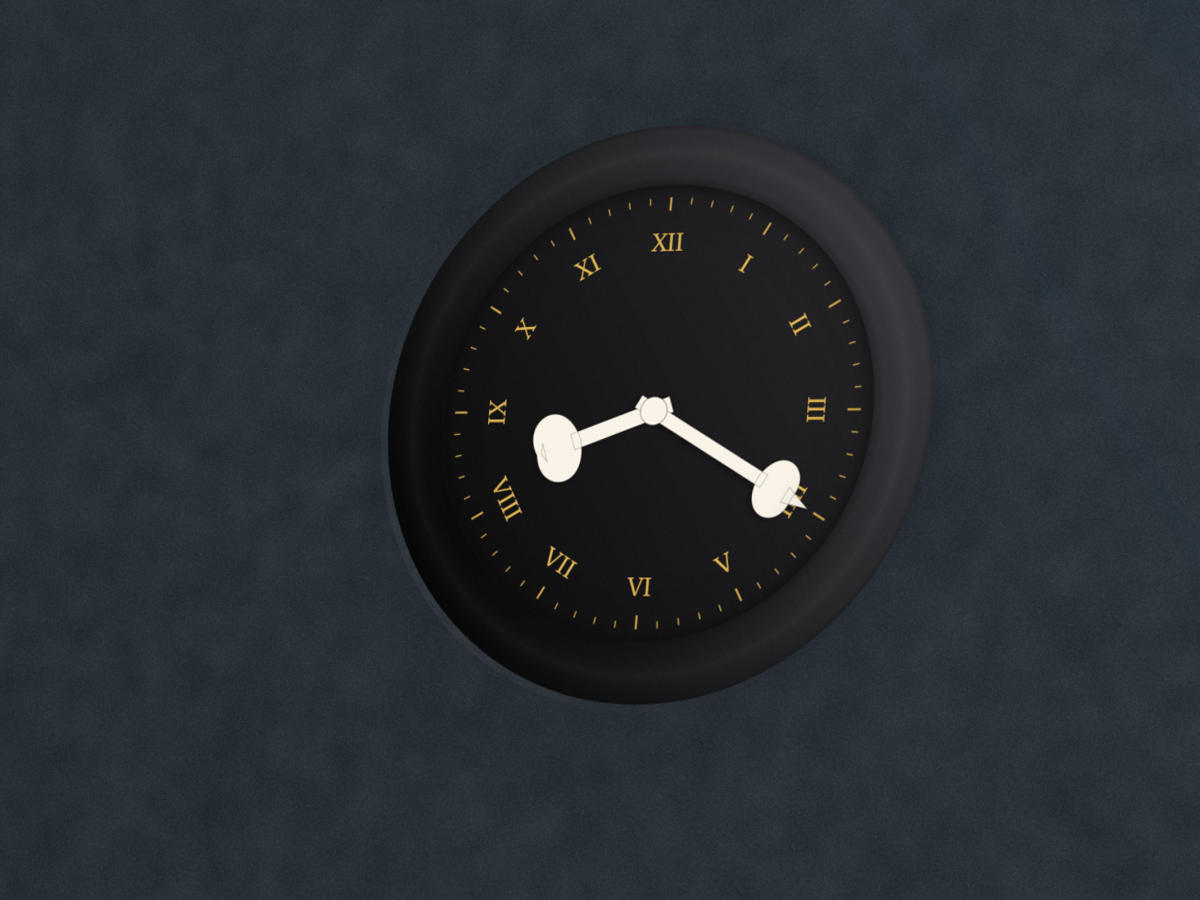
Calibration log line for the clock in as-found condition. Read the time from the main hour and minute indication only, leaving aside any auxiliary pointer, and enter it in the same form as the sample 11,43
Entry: 8,20
